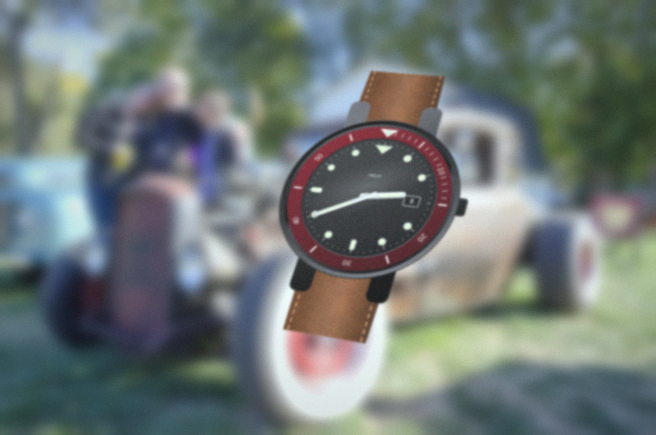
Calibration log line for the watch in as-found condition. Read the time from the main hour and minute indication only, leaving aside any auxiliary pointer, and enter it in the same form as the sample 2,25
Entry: 2,40
